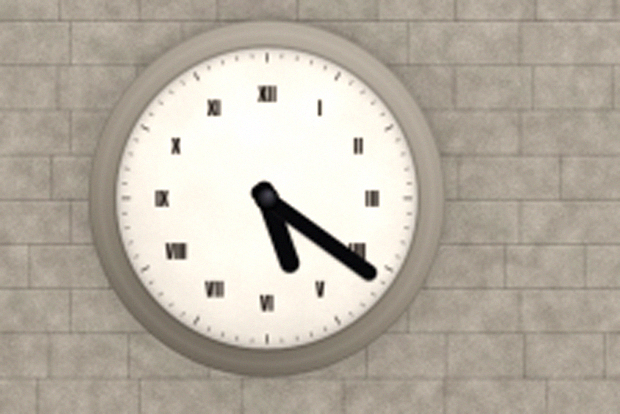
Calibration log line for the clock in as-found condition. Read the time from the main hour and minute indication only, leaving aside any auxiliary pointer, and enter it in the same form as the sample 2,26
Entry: 5,21
